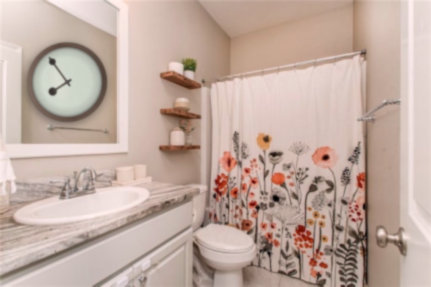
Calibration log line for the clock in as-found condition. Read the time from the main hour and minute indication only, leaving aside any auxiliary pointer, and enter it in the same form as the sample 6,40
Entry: 7,54
